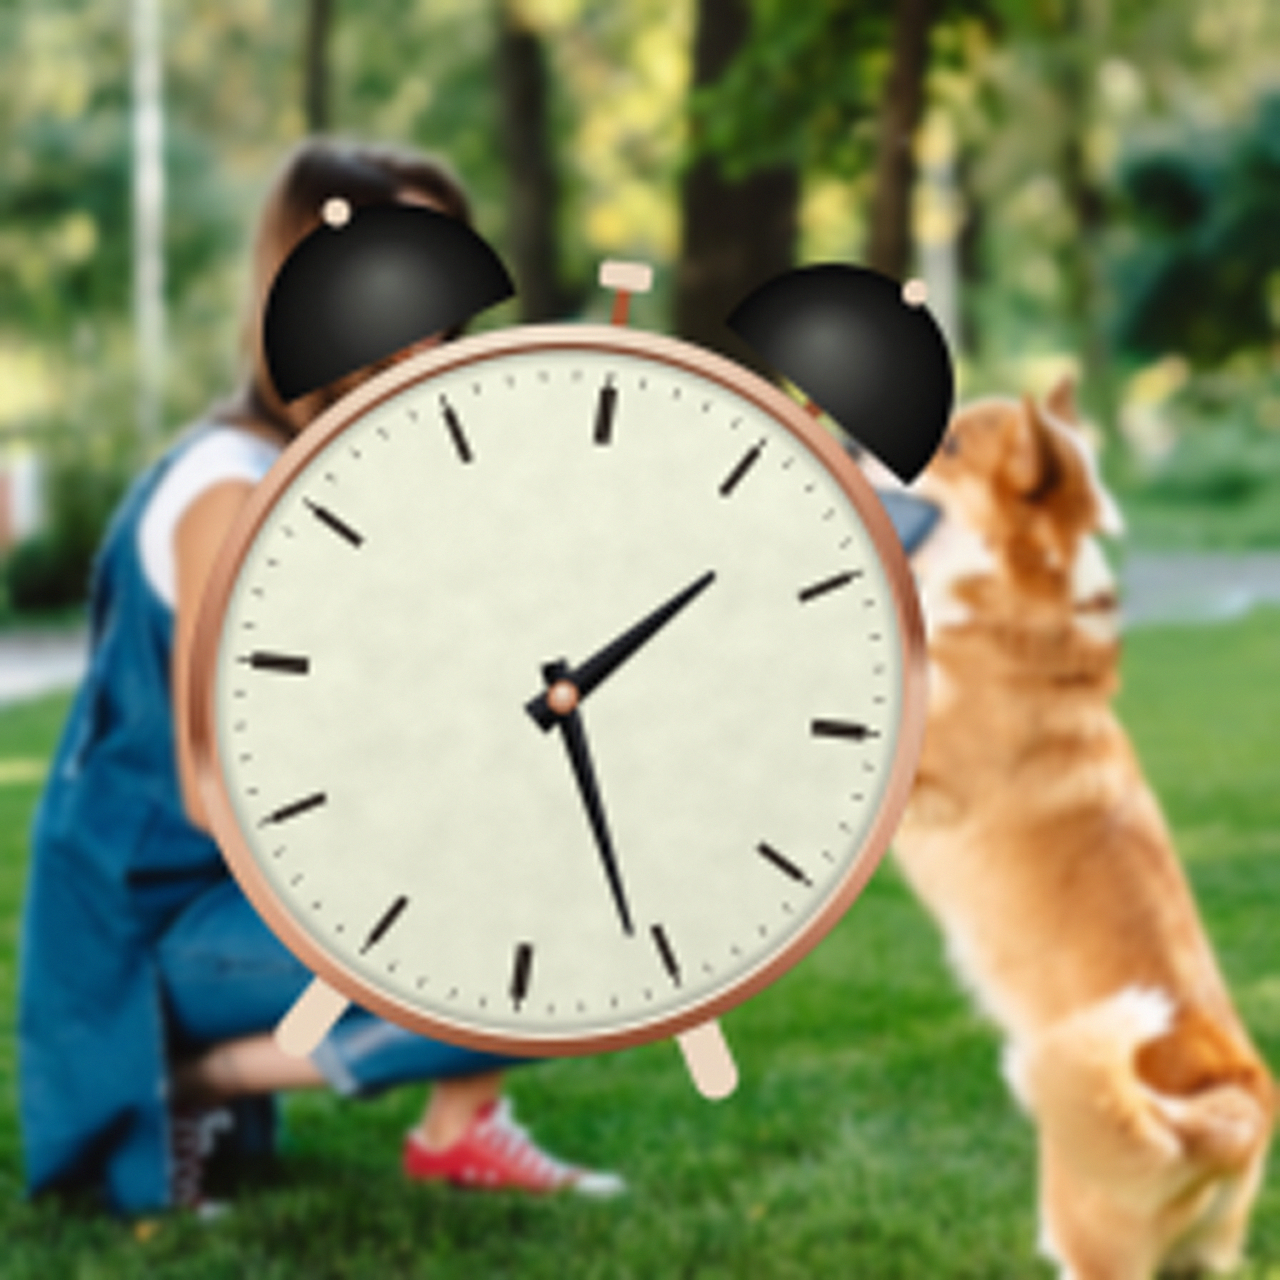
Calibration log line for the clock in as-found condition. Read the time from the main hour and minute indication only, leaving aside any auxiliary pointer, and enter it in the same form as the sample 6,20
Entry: 1,26
